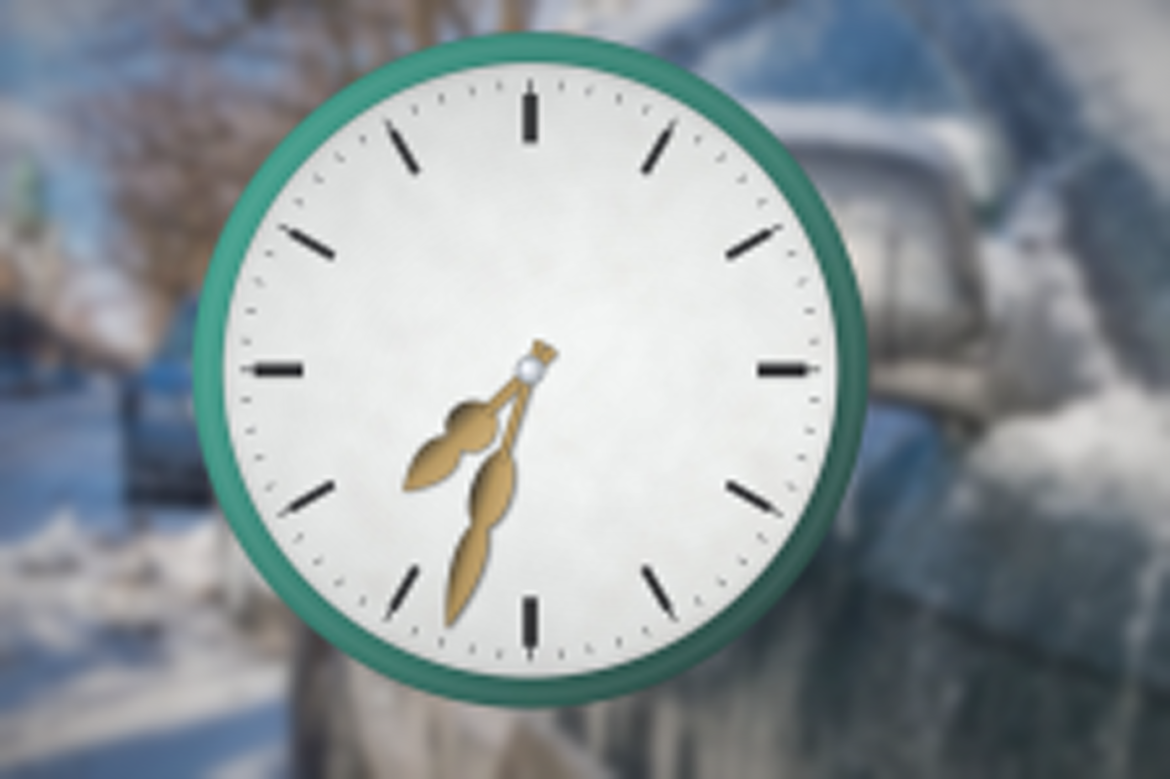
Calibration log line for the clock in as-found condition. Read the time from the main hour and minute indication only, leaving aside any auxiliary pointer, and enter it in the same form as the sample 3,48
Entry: 7,33
